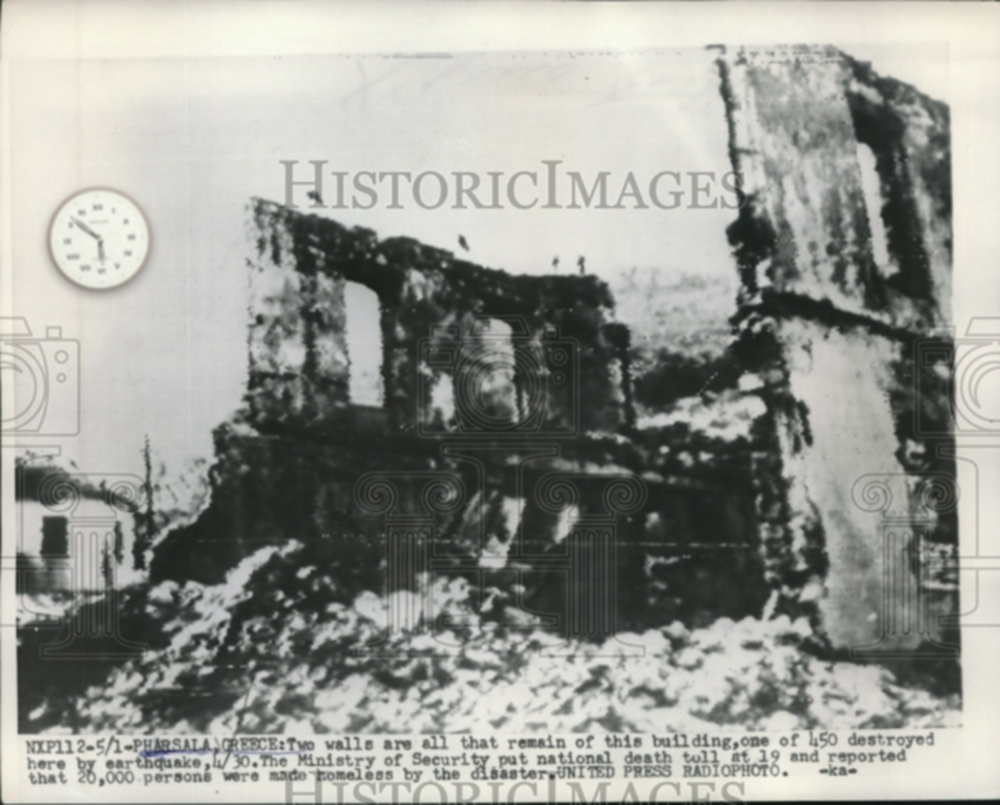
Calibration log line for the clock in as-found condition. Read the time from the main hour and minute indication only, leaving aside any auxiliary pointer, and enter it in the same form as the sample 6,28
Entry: 5,52
